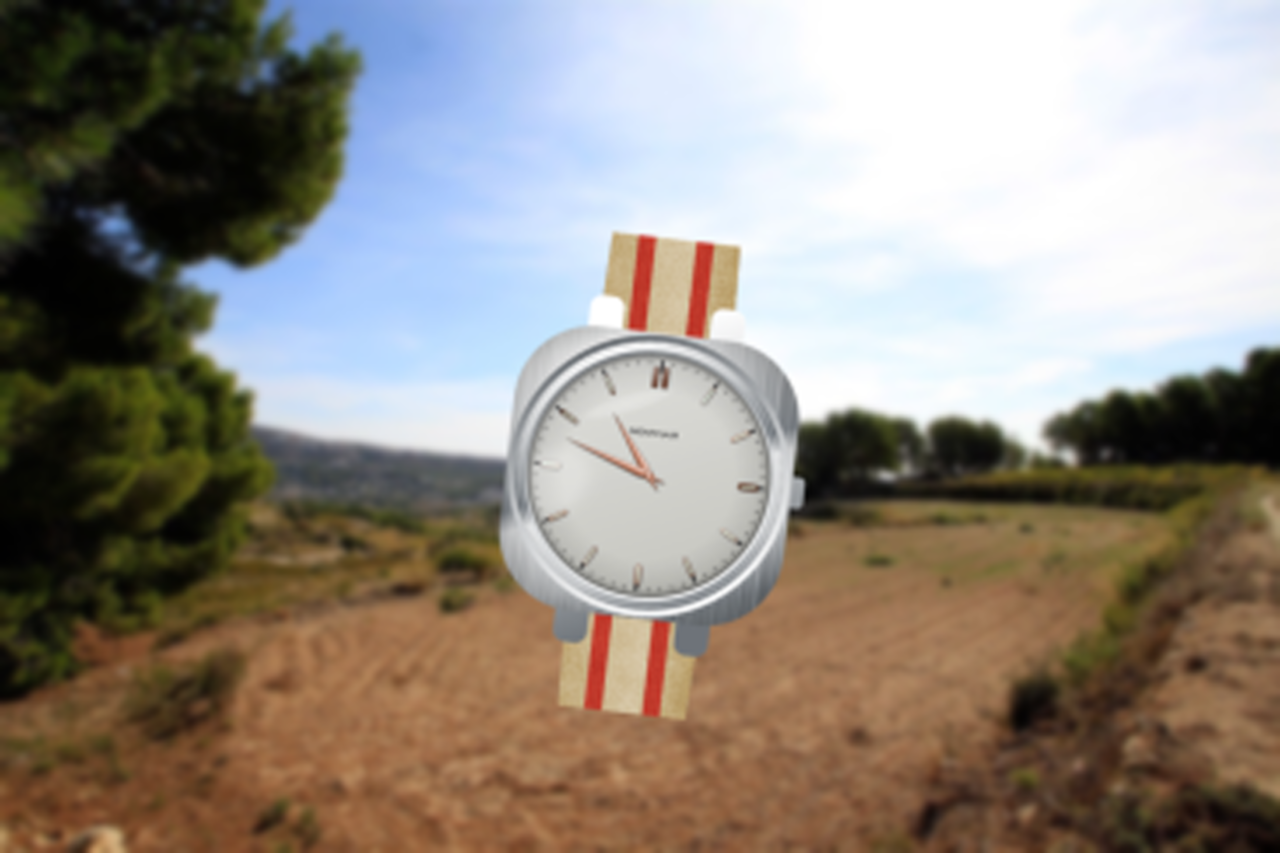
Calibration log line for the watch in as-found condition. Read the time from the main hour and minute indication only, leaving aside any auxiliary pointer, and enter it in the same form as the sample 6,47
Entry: 10,48
